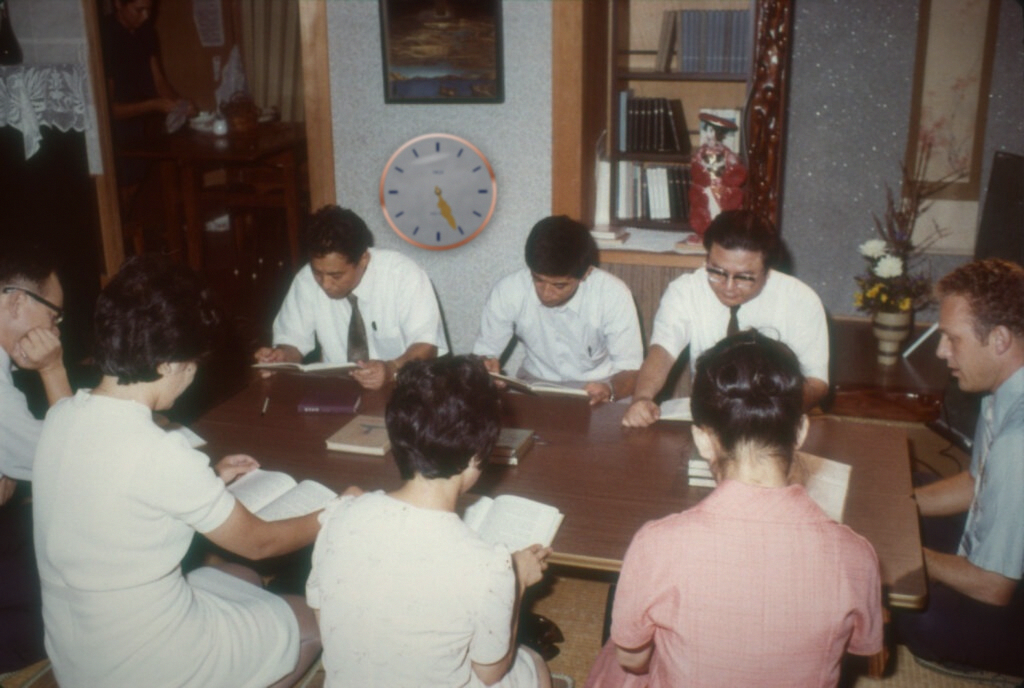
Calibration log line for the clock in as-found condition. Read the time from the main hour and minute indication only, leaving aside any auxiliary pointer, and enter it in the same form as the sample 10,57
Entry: 5,26
